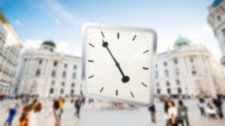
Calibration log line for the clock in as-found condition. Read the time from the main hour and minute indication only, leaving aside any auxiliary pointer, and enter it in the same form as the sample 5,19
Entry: 4,54
